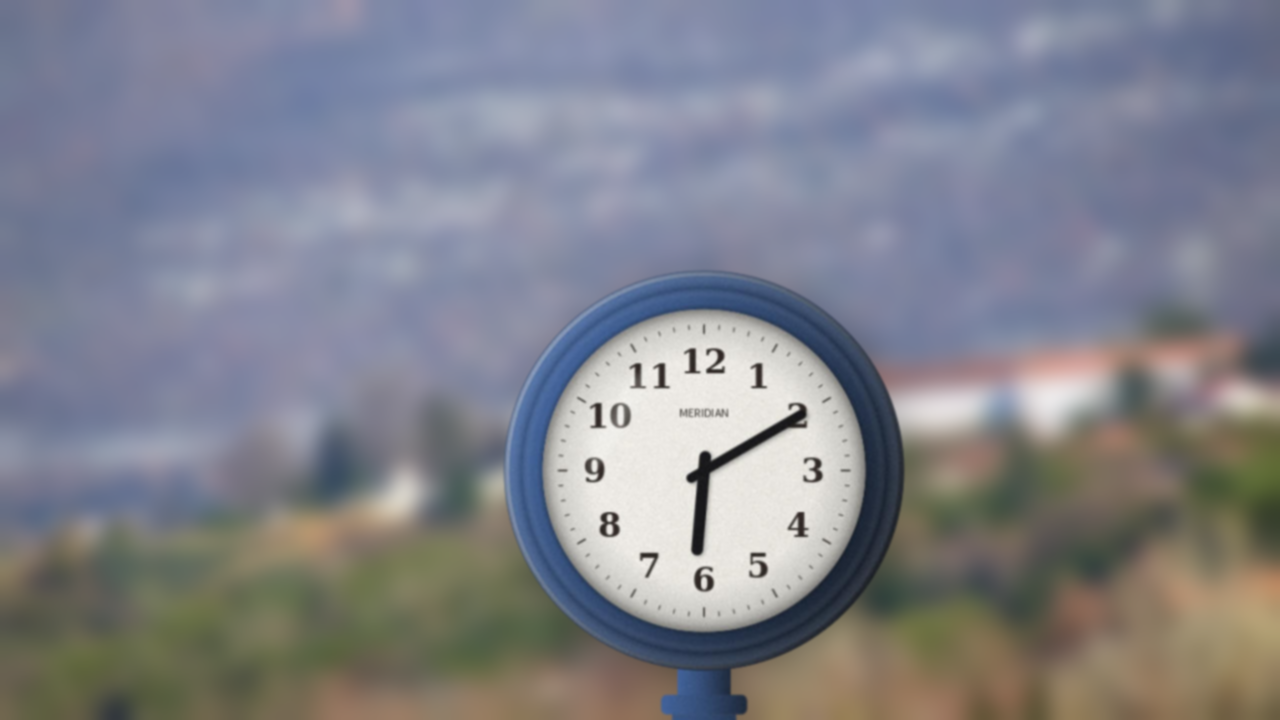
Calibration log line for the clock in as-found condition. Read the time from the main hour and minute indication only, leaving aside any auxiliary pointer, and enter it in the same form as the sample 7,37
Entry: 6,10
